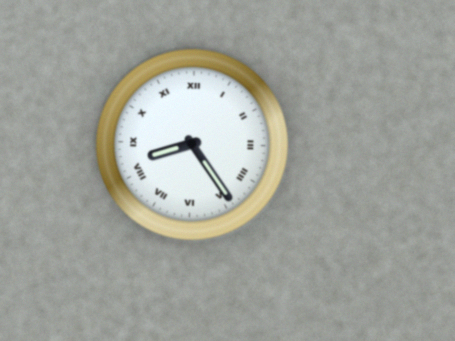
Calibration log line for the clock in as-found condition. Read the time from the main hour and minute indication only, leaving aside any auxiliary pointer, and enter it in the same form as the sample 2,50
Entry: 8,24
